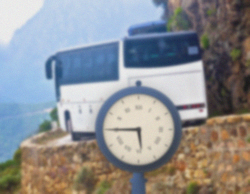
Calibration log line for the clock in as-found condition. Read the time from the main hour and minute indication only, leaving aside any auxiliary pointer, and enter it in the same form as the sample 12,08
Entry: 5,45
